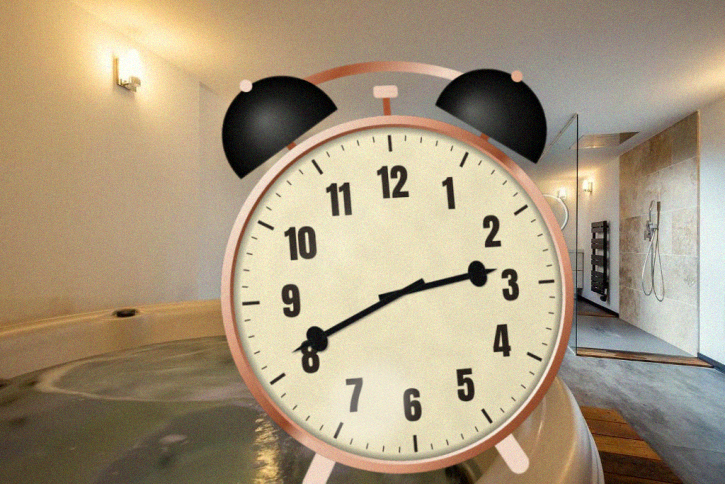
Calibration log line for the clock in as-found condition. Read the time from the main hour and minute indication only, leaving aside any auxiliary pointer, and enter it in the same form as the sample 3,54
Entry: 2,41
